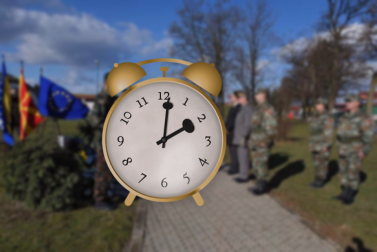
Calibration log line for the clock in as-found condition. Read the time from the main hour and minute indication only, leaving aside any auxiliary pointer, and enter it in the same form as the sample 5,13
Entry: 2,01
